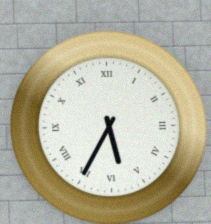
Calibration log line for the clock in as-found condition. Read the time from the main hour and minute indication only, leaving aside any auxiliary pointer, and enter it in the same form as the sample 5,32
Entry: 5,35
